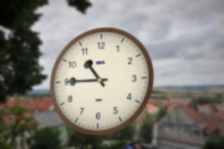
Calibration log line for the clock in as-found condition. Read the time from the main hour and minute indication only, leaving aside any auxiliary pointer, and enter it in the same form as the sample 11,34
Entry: 10,45
